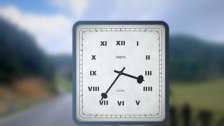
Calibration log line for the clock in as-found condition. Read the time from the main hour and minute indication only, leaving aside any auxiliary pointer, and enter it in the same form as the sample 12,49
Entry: 3,36
